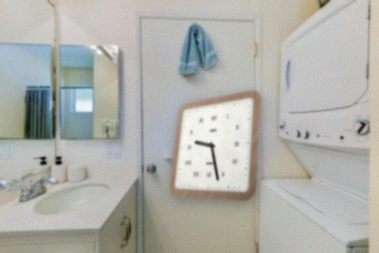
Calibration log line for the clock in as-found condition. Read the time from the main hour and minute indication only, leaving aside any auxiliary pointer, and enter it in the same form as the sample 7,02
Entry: 9,27
